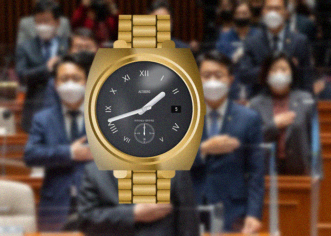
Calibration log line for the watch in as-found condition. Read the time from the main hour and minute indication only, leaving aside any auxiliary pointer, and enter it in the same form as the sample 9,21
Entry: 1,42
